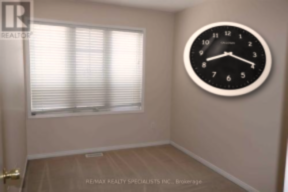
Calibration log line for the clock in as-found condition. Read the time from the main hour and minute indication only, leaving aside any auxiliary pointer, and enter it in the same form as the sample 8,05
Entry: 8,19
